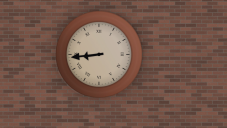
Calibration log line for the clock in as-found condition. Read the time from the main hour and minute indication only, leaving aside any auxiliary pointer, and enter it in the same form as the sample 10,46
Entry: 8,44
